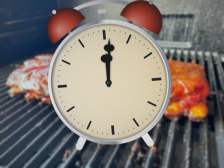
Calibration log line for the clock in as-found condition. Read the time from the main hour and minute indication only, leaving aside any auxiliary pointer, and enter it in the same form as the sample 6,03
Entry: 12,01
